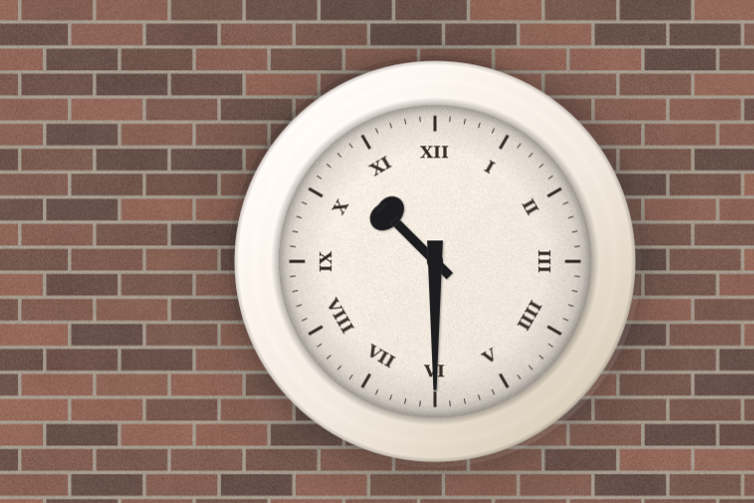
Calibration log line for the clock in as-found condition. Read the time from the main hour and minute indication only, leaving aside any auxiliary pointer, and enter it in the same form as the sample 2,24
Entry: 10,30
